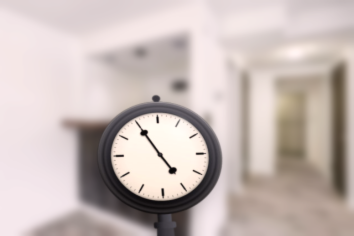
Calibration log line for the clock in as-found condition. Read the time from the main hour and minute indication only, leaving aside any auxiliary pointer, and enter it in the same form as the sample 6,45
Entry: 4,55
